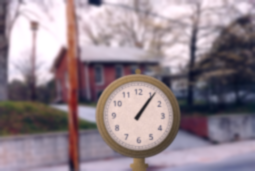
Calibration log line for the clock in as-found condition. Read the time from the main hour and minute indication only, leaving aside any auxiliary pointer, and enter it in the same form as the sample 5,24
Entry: 1,06
